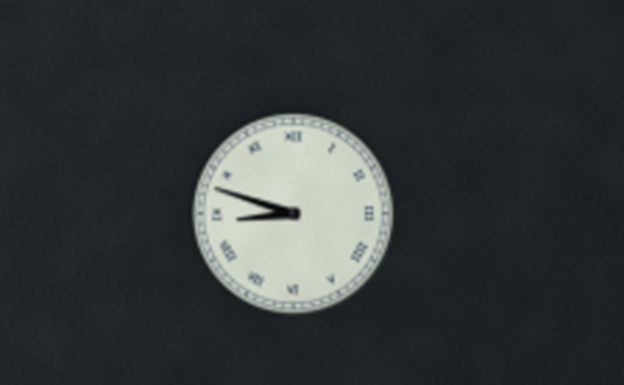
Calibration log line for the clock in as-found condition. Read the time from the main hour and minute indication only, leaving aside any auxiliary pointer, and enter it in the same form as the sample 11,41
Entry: 8,48
